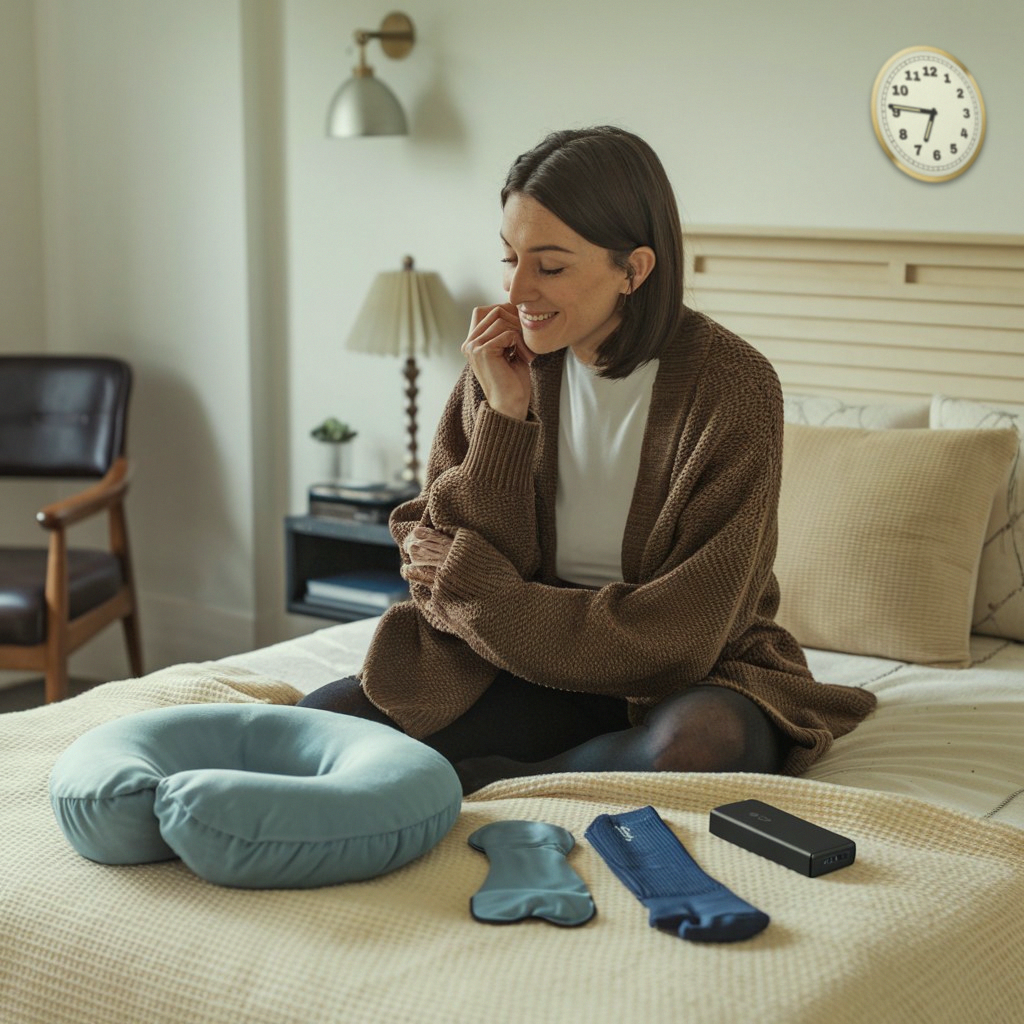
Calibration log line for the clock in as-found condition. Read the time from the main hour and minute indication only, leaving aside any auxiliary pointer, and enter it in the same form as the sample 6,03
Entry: 6,46
